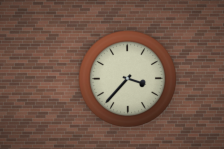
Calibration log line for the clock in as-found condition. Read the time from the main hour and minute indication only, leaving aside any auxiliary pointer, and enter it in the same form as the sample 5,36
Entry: 3,37
